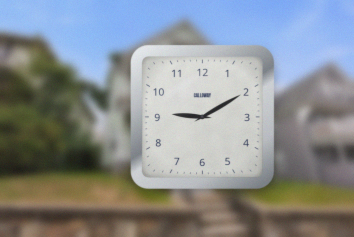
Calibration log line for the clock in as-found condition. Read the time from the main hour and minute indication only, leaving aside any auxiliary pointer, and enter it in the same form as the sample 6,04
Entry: 9,10
